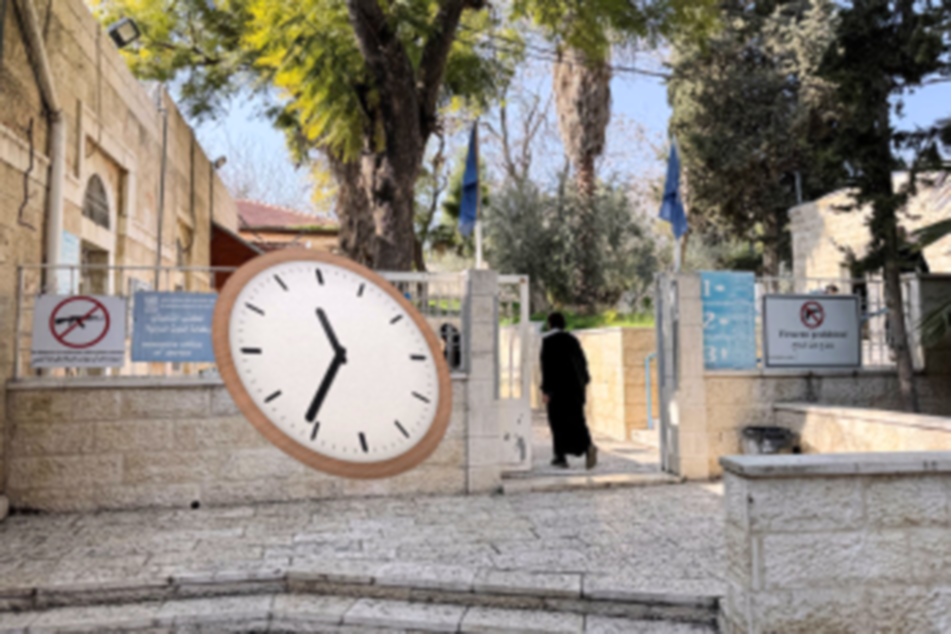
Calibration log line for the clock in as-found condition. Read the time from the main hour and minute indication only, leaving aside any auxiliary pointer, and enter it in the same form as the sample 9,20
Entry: 11,36
